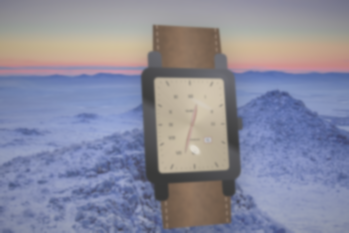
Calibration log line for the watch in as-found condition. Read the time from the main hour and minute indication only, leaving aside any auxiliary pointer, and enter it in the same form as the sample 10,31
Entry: 12,33
